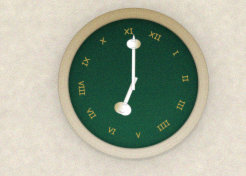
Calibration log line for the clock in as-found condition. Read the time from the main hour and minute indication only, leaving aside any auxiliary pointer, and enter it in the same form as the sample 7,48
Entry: 5,56
